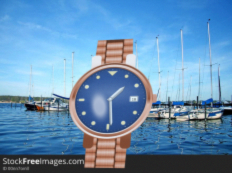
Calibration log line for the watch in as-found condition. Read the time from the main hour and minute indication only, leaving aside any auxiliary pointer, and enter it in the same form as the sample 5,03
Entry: 1,29
